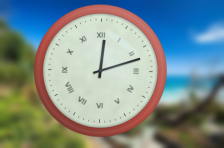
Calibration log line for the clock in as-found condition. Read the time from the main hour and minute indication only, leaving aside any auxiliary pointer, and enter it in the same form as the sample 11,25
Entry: 12,12
